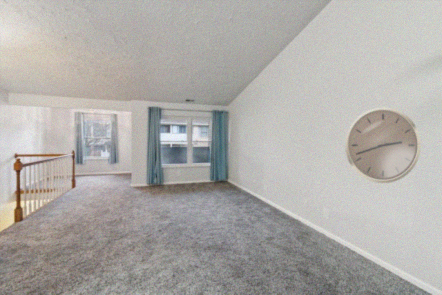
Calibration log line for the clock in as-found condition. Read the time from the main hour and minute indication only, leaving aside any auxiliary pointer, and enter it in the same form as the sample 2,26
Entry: 2,42
